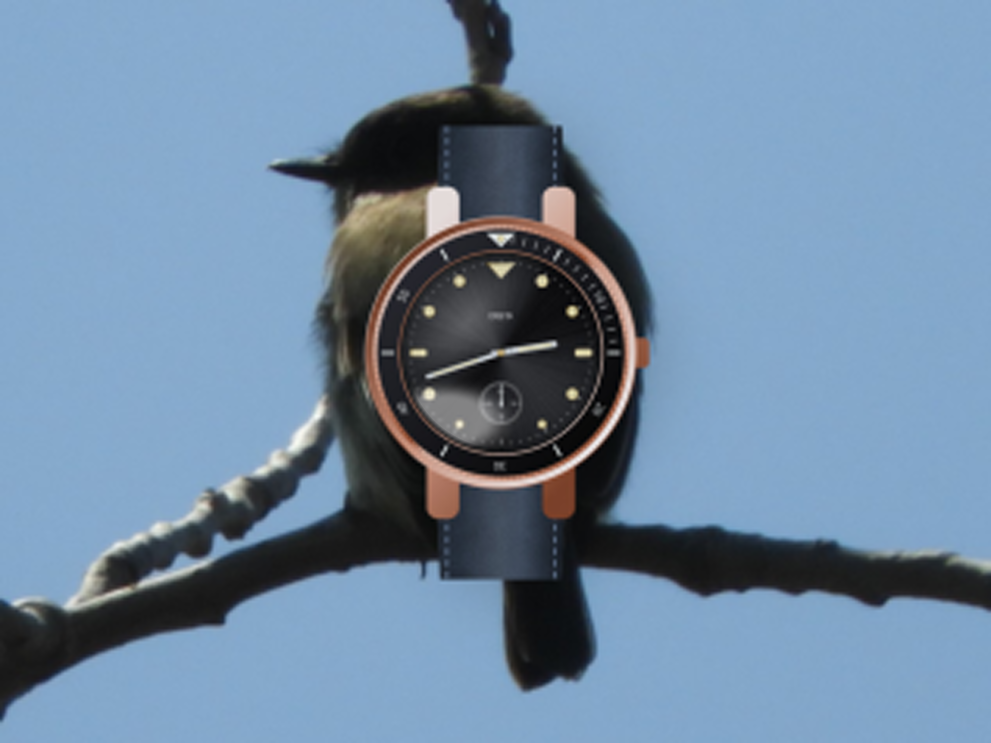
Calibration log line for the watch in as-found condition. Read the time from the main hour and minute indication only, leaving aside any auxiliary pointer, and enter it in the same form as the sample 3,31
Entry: 2,42
